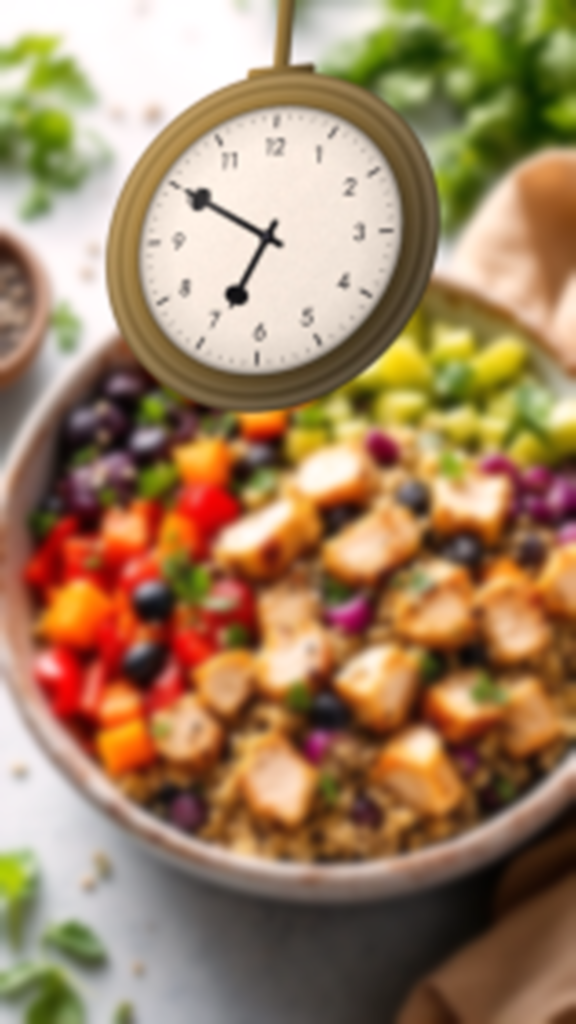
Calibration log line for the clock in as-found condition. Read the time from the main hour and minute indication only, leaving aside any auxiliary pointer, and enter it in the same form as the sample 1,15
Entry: 6,50
